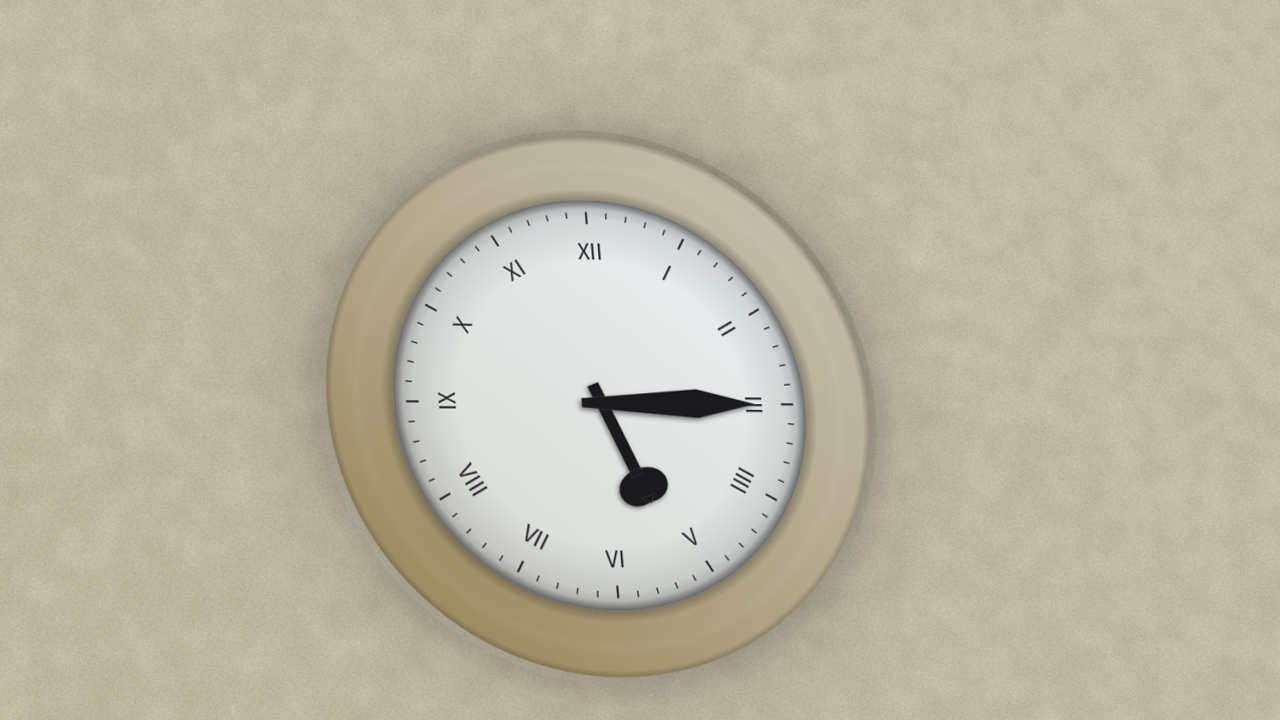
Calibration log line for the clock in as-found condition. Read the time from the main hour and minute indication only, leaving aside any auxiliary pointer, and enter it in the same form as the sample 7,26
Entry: 5,15
